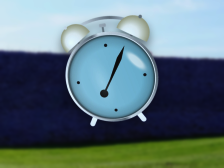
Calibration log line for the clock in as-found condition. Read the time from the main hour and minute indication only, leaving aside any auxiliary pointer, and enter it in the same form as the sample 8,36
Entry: 7,05
